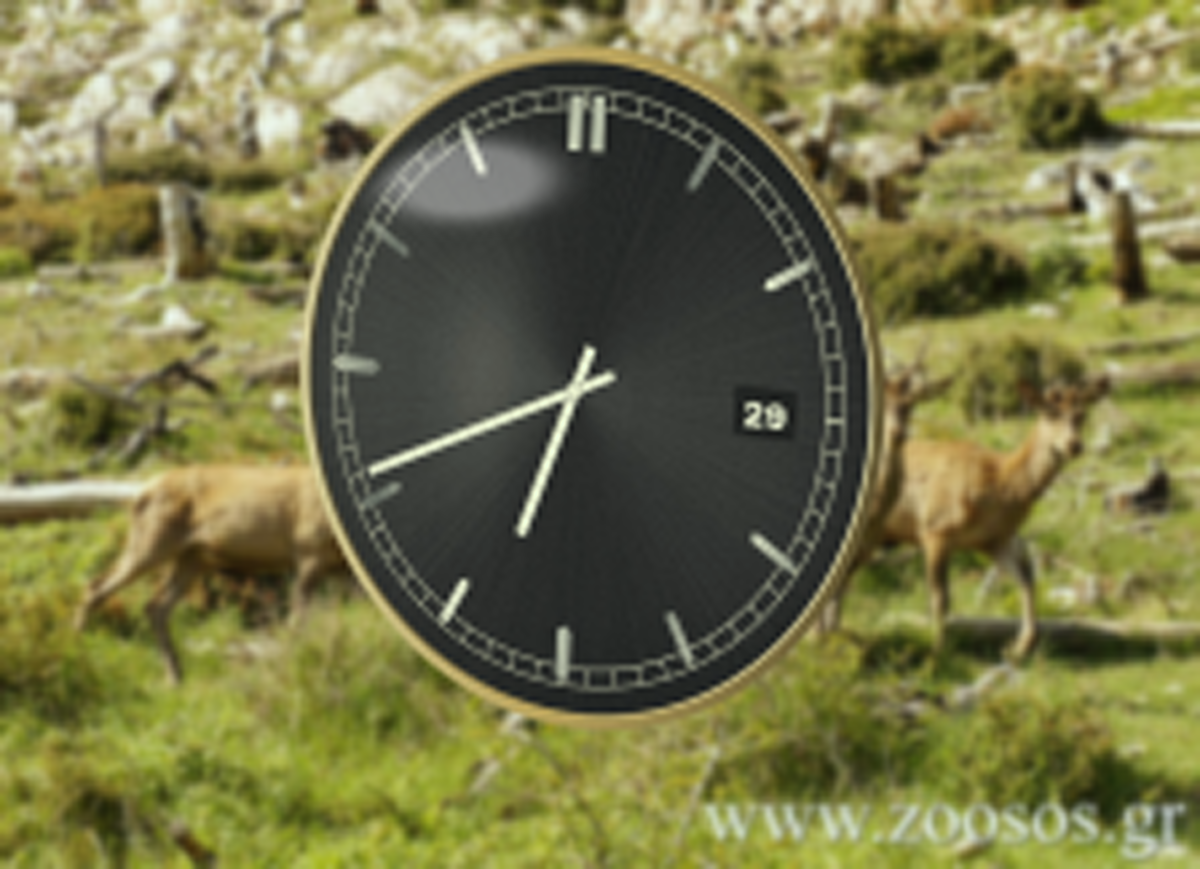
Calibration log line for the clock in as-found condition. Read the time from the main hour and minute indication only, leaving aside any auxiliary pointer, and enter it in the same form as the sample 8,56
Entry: 6,41
